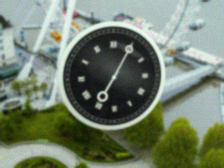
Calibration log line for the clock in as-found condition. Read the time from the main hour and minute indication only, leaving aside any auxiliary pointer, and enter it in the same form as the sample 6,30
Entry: 7,05
